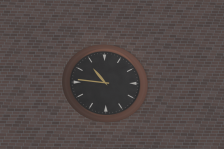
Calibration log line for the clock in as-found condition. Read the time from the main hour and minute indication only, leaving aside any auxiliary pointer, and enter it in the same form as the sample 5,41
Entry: 10,46
